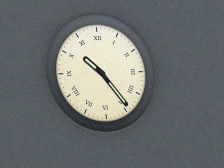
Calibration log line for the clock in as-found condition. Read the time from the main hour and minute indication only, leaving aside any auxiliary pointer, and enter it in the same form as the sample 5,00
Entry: 10,24
